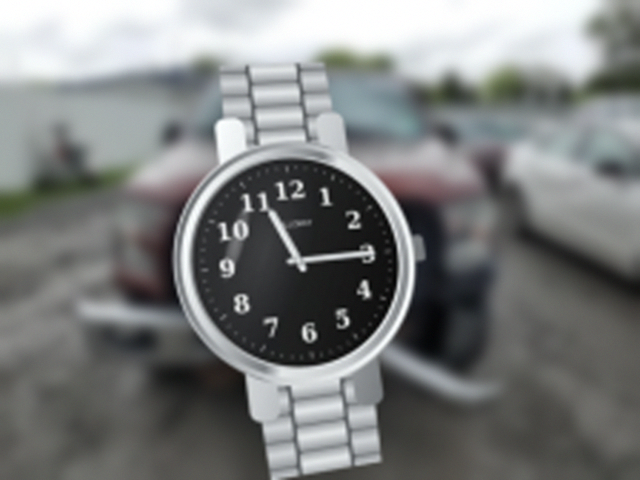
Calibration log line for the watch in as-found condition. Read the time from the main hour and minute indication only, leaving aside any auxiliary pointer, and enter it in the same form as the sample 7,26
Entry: 11,15
